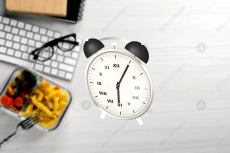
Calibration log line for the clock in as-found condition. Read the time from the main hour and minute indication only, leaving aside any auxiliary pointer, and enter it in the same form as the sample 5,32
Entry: 6,05
